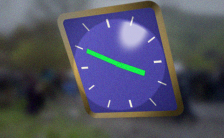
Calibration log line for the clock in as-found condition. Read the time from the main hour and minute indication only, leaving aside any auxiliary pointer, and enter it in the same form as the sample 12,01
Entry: 3,50
